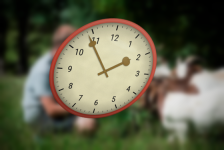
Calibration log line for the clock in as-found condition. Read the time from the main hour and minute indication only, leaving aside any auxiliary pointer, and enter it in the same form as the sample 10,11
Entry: 1,54
